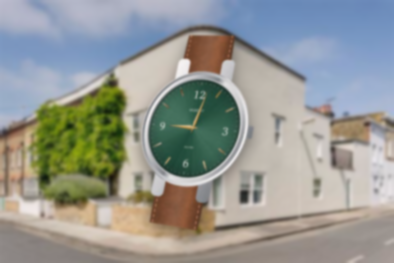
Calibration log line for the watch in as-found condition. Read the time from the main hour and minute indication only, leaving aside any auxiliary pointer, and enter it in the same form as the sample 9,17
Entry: 9,02
